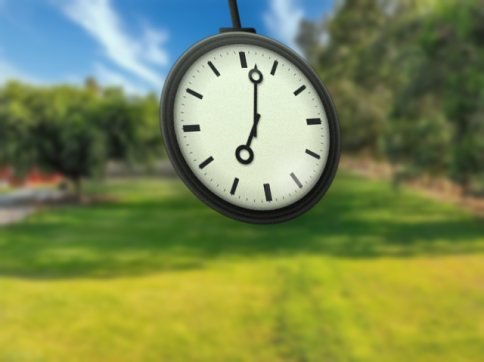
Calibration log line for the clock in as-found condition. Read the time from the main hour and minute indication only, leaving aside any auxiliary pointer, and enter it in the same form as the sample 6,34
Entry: 7,02
